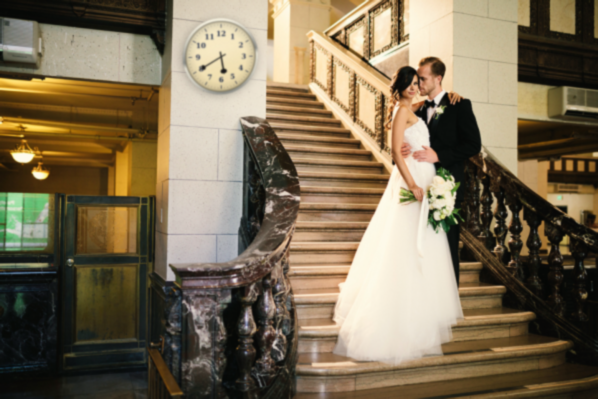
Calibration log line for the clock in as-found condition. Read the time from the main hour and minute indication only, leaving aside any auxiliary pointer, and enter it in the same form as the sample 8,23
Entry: 5,40
